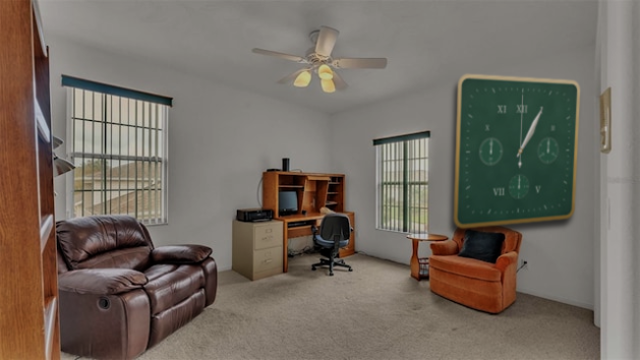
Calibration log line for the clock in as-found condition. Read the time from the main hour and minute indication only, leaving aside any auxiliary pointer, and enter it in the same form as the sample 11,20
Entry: 1,05
